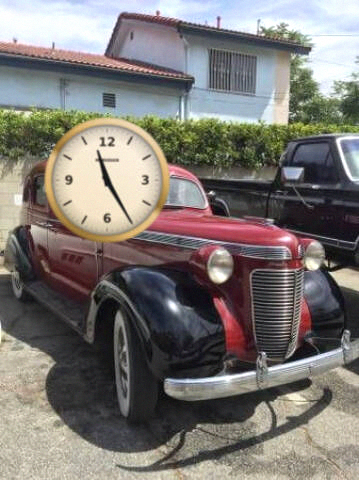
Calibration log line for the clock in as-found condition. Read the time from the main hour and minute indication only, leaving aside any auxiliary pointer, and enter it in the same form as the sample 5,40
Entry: 11,25
